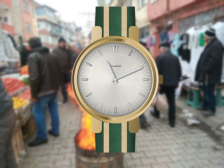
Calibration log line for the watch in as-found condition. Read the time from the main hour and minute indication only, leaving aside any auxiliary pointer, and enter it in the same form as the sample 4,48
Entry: 11,11
